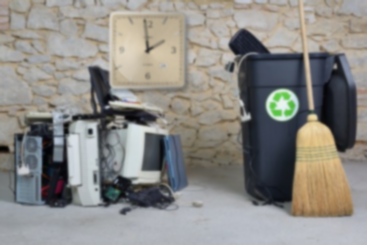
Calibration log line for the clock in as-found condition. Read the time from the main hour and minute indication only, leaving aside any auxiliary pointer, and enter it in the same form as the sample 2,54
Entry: 1,59
